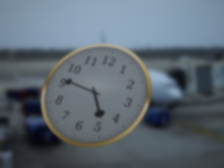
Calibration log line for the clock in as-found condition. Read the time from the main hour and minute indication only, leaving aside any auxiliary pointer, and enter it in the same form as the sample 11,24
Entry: 4,46
